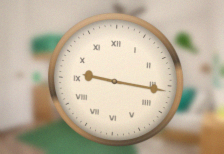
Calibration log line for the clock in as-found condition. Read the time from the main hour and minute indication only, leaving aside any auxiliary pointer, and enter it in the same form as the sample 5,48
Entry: 9,16
